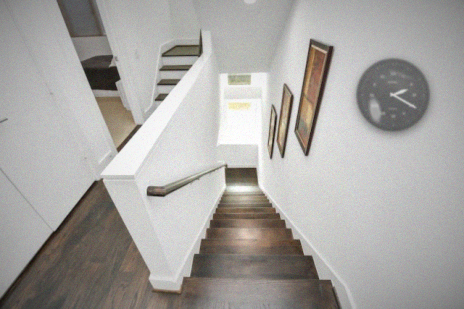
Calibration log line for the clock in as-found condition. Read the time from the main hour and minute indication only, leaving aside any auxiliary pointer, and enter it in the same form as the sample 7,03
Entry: 2,20
